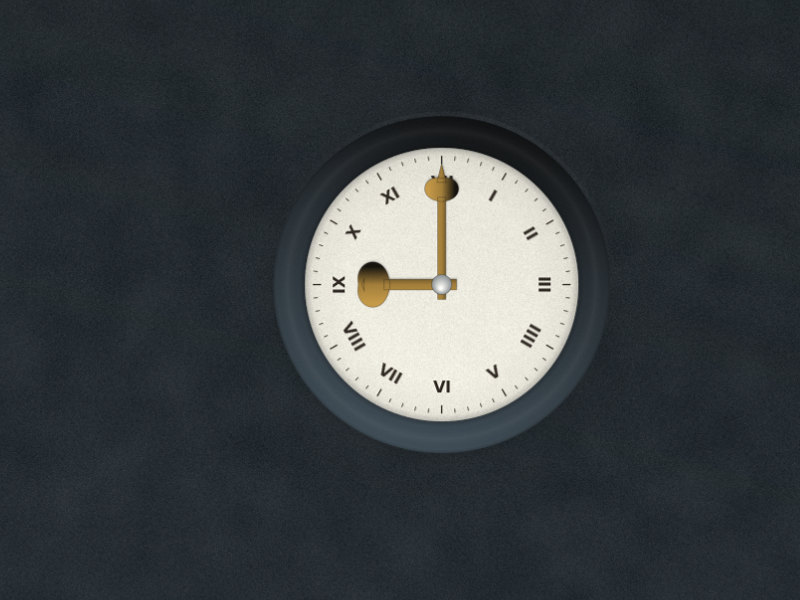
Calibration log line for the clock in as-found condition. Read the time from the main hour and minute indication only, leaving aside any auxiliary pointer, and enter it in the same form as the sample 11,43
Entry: 9,00
